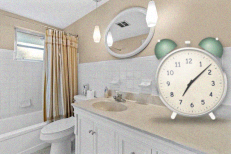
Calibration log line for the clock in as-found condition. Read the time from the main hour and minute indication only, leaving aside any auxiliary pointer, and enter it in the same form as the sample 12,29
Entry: 7,08
